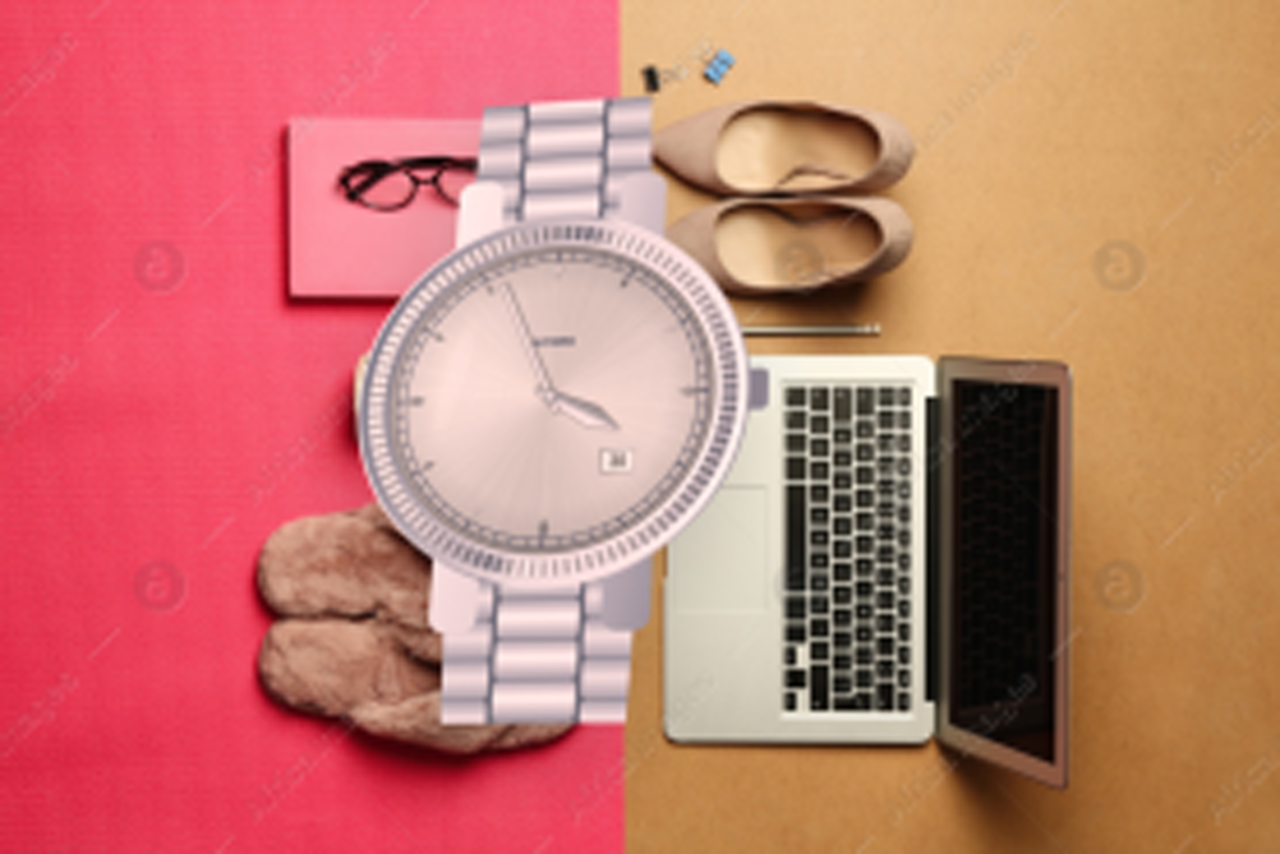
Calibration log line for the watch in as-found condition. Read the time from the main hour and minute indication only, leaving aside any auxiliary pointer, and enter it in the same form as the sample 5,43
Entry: 3,56
